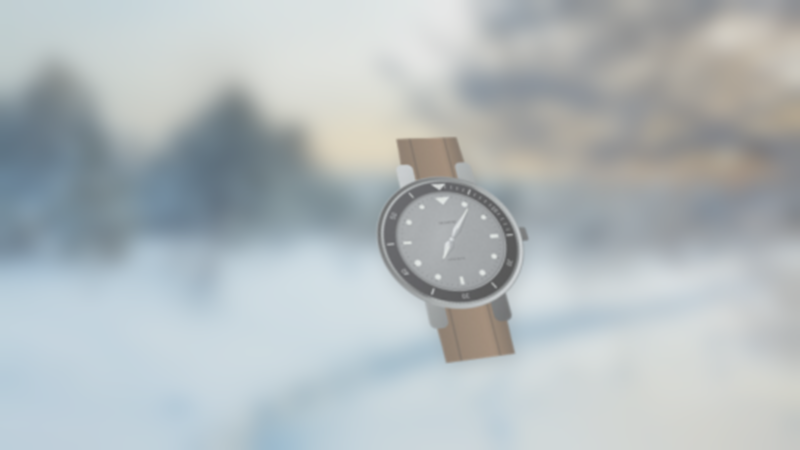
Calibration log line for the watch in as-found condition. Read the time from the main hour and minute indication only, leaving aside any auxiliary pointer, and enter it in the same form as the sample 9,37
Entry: 7,06
